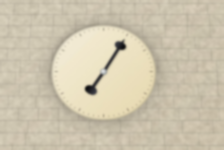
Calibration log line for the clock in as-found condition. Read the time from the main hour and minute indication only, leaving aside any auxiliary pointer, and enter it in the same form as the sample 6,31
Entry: 7,05
